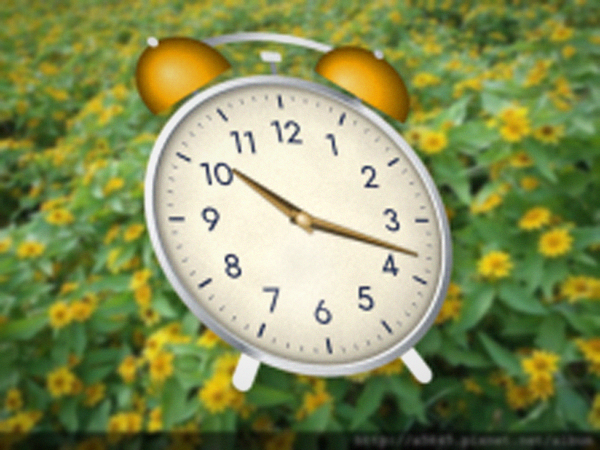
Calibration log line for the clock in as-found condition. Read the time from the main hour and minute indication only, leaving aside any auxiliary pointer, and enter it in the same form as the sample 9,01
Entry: 10,18
